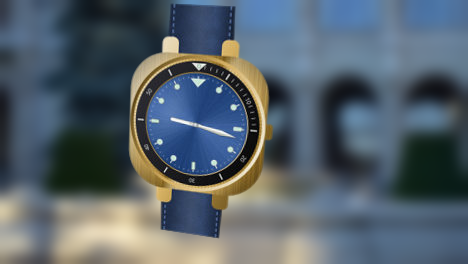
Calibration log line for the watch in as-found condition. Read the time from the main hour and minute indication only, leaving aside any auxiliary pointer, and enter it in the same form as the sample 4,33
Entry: 9,17
